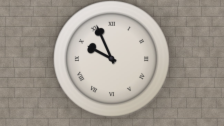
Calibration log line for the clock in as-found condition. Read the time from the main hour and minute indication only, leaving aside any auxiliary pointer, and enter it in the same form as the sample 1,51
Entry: 9,56
